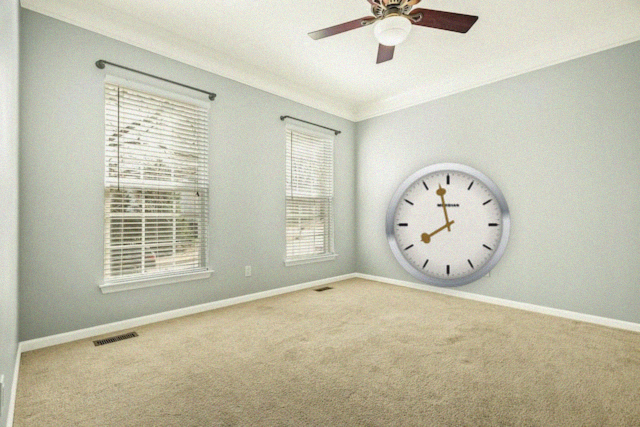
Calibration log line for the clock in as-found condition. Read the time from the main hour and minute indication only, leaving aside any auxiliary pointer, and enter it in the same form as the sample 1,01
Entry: 7,58
